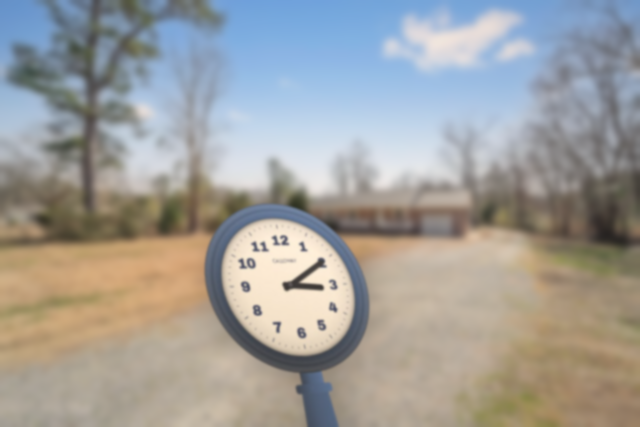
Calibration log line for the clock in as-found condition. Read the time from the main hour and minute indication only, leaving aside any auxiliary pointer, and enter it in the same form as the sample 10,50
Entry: 3,10
